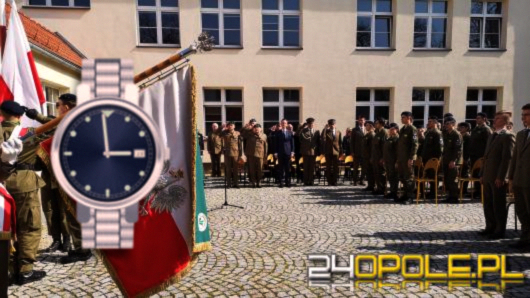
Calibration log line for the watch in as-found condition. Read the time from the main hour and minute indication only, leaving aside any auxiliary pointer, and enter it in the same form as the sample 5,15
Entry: 2,59
